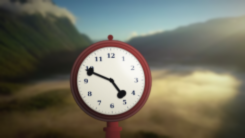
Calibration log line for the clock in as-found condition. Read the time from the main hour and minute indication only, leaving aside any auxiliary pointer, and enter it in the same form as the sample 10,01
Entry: 4,49
